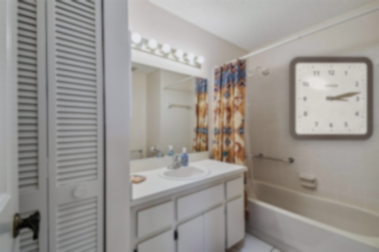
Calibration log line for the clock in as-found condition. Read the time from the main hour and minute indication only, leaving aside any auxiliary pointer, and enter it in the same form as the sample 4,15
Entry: 3,13
